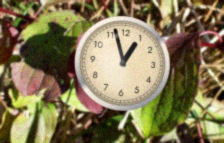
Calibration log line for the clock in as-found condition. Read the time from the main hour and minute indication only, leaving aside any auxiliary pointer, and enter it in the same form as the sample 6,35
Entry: 12,57
